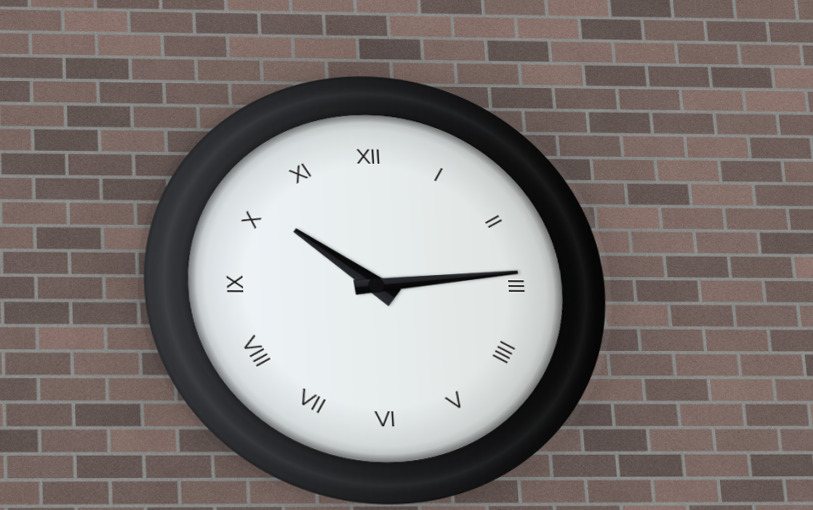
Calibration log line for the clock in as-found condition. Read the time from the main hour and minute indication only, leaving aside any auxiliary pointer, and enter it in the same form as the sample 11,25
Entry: 10,14
